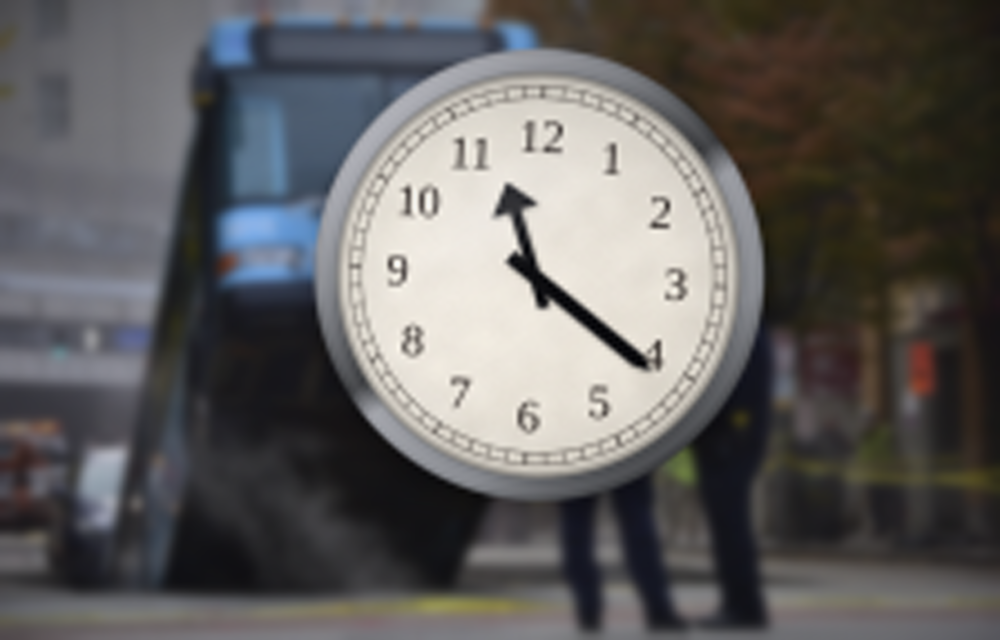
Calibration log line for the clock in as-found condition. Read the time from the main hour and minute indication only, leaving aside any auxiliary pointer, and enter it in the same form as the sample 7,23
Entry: 11,21
